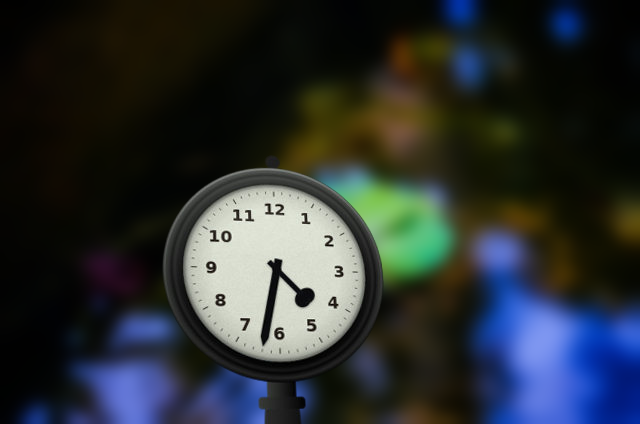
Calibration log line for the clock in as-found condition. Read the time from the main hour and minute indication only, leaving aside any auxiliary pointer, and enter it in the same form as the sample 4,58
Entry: 4,32
